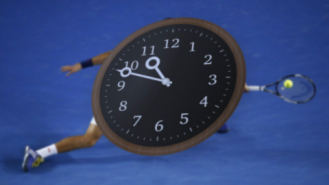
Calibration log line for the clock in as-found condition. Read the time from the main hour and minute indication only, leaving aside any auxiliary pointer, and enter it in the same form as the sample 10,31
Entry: 10,48
